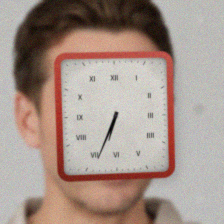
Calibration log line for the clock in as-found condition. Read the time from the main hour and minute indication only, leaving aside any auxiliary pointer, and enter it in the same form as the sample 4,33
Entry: 6,34
